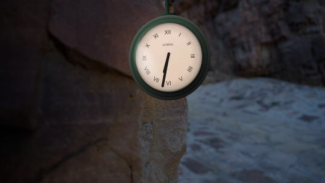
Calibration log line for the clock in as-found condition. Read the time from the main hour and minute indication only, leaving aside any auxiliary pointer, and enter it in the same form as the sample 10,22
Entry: 6,32
